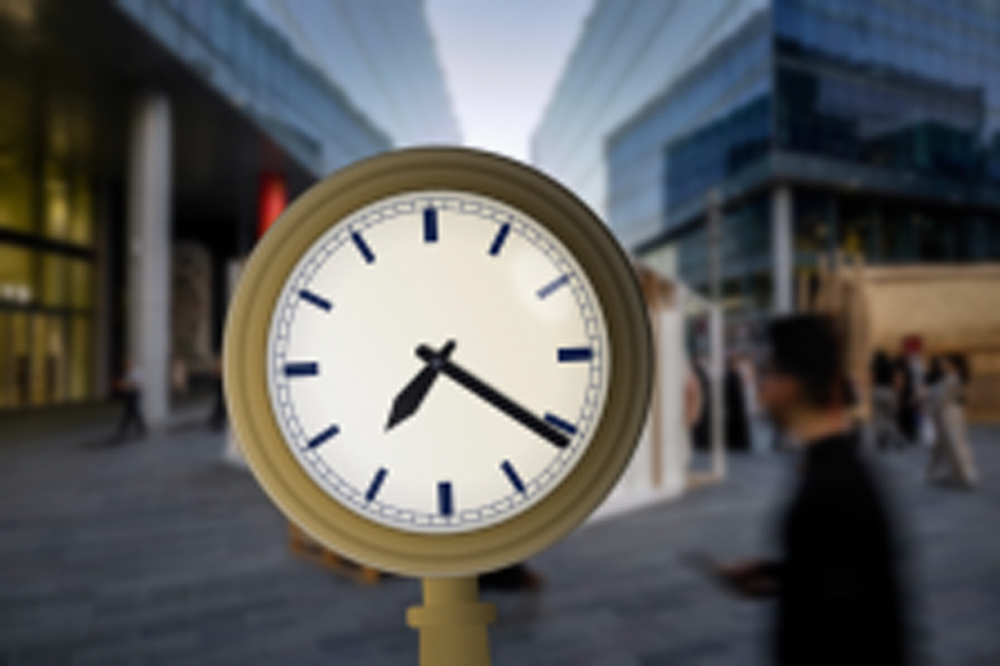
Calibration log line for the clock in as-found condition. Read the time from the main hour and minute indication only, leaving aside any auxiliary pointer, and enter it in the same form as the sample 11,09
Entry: 7,21
